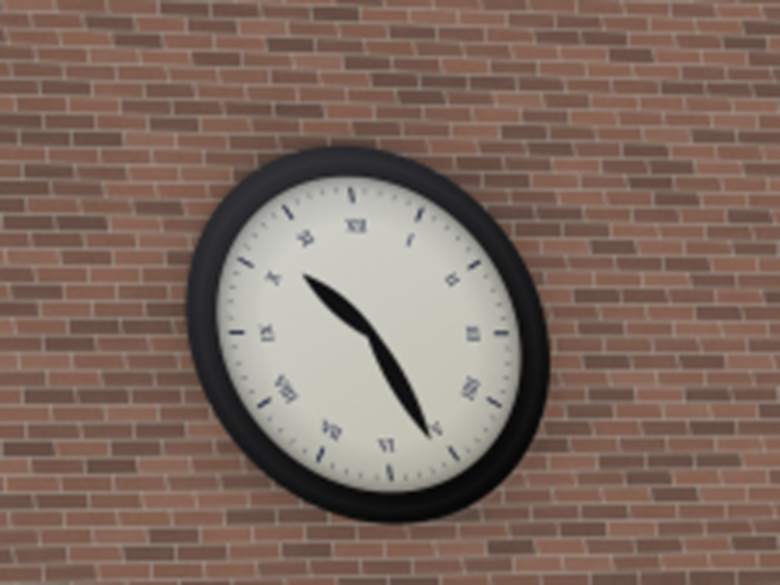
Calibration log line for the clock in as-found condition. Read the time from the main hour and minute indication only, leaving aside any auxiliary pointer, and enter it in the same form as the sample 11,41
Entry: 10,26
